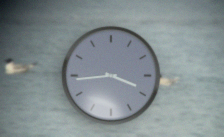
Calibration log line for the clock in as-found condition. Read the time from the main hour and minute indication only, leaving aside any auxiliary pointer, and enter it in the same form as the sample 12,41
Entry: 3,44
